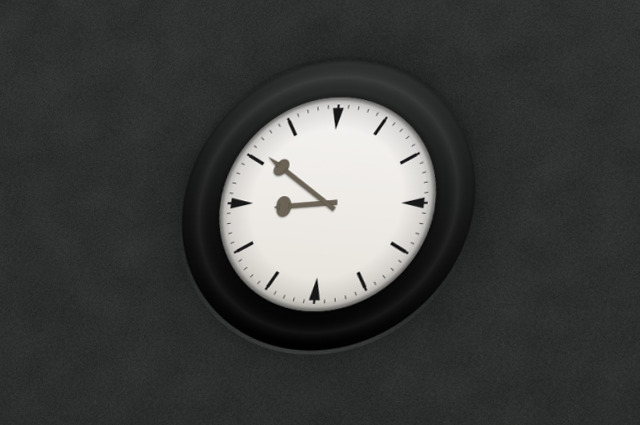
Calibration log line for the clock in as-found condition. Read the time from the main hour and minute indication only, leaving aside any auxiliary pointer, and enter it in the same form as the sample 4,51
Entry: 8,51
